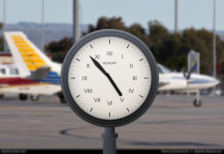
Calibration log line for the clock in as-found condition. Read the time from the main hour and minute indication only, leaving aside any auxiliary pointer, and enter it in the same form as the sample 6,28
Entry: 4,53
